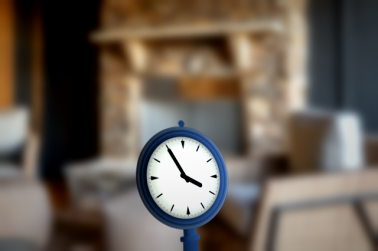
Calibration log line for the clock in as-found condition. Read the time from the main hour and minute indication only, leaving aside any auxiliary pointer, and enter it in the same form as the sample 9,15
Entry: 3,55
